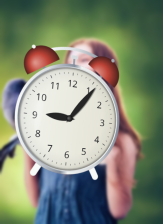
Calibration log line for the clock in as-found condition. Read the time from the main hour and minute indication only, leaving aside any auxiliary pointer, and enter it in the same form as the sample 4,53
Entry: 9,06
